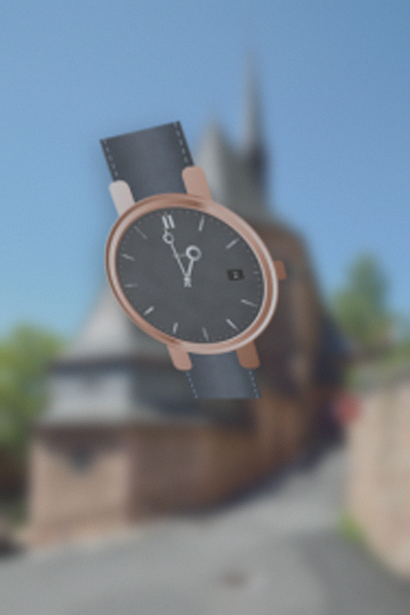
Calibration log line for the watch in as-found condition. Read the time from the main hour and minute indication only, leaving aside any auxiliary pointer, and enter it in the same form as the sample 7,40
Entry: 12,59
